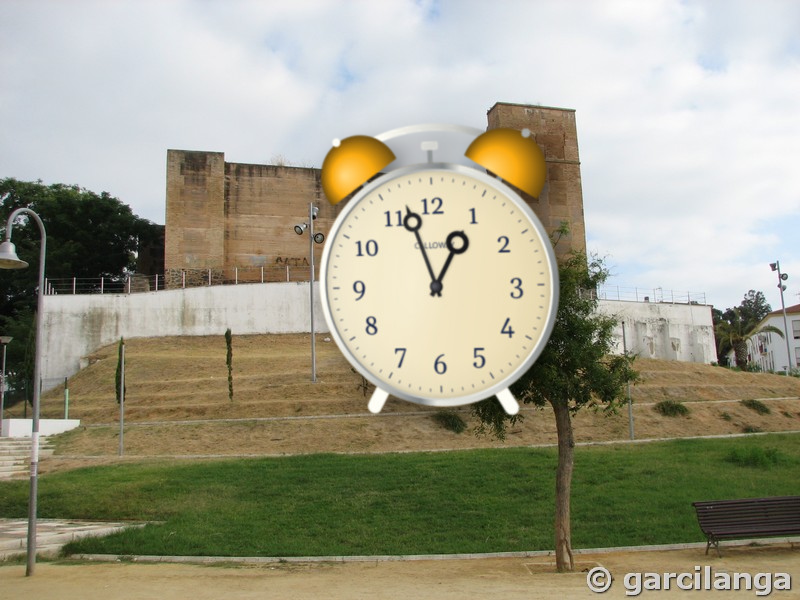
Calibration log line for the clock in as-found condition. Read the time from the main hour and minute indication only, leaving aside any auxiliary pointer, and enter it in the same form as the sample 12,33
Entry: 12,57
